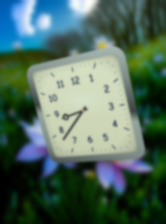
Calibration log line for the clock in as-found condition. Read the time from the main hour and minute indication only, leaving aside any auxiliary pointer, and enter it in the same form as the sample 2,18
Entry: 8,38
